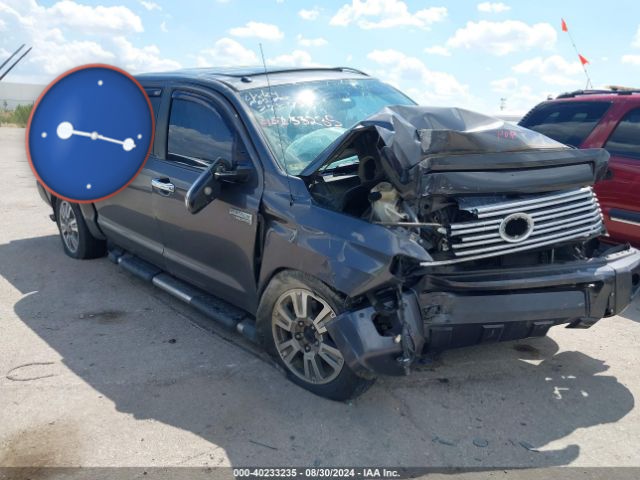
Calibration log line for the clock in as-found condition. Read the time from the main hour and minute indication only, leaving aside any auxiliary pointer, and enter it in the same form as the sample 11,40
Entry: 9,17
